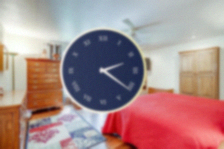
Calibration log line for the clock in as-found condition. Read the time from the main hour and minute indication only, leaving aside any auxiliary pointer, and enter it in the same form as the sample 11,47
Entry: 2,21
